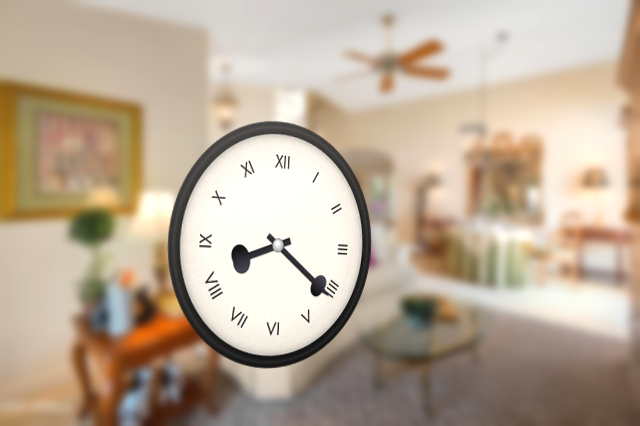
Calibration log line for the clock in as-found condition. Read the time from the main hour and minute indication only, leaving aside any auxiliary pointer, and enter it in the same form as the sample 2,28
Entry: 8,21
